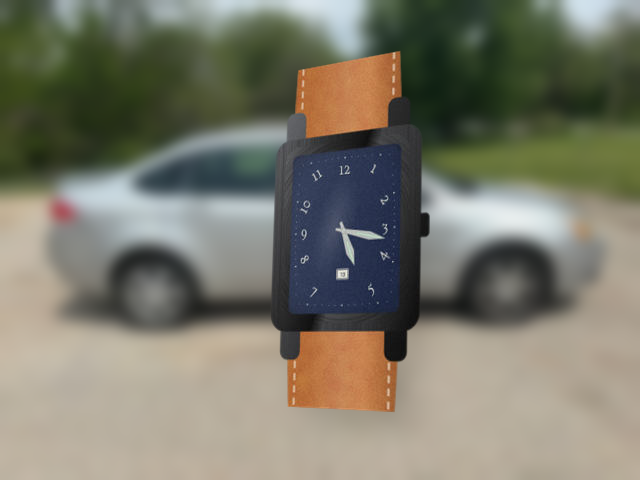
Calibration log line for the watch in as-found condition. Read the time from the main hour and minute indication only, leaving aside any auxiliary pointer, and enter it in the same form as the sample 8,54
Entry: 5,17
